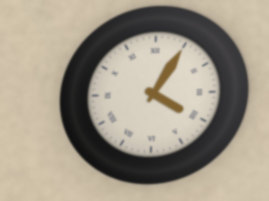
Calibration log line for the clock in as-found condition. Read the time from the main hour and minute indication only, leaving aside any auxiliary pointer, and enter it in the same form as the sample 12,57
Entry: 4,05
